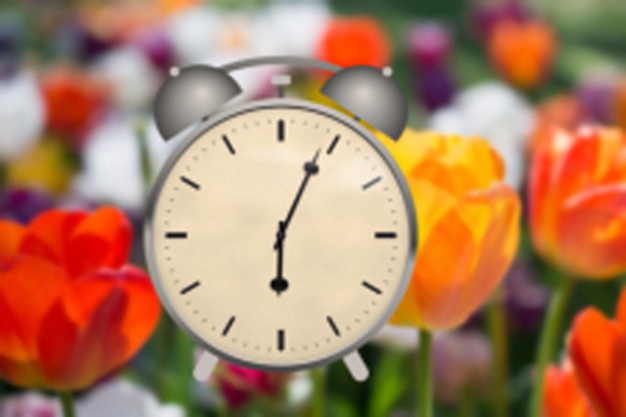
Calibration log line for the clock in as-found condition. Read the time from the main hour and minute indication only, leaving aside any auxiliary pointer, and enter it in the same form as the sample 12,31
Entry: 6,04
